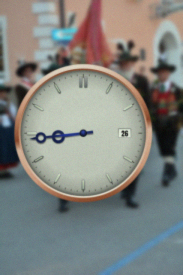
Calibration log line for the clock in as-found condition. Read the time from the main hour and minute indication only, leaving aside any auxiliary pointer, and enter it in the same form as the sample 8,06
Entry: 8,44
